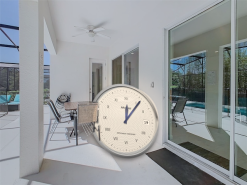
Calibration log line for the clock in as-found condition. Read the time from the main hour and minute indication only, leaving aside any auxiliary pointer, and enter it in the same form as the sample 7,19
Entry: 12,06
